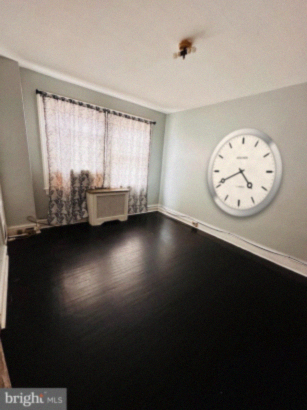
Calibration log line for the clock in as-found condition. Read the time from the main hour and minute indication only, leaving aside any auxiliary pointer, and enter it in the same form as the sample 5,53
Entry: 4,41
